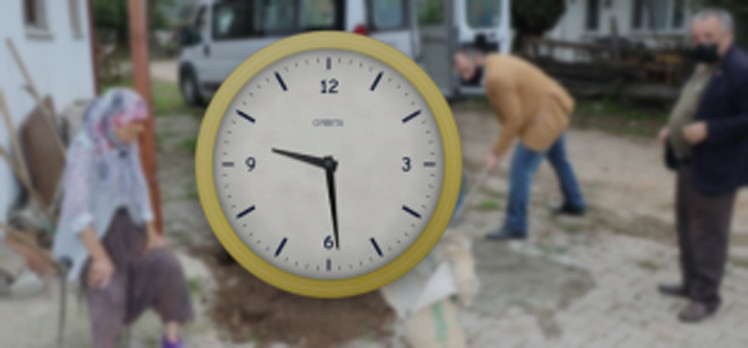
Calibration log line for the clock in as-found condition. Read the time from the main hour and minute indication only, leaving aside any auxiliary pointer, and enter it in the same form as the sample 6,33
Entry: 9,29
